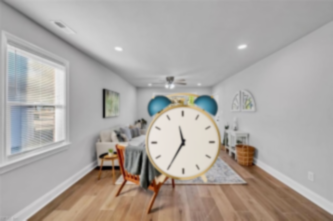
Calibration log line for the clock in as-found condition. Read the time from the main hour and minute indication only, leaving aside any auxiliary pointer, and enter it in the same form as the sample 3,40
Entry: 11,35
